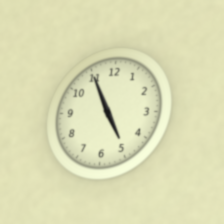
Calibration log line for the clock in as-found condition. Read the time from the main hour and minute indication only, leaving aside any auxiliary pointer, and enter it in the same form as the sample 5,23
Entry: 4,55
